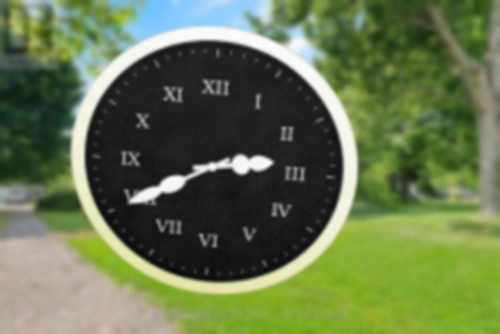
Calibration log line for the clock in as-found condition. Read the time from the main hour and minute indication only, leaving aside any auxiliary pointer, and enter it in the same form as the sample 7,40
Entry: 2,40
